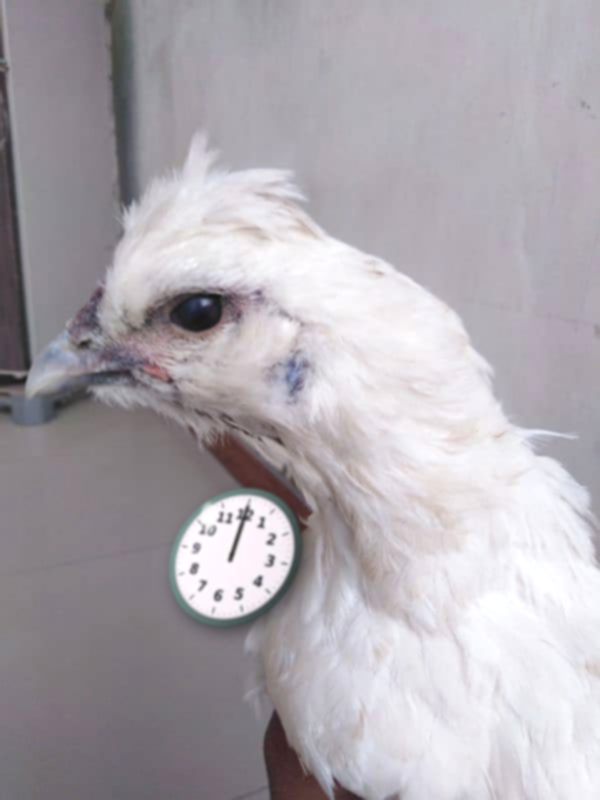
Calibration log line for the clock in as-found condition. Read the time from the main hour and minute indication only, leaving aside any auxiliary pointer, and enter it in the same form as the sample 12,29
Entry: 12,00
